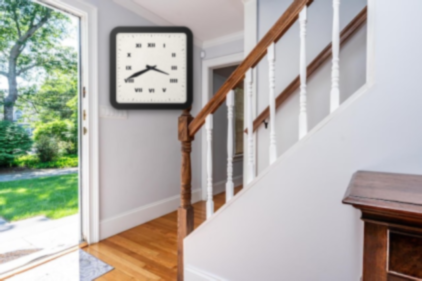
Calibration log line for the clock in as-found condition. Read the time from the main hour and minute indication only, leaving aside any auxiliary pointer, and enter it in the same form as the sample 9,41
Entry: 3,41
